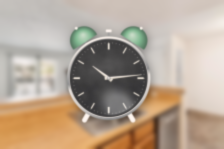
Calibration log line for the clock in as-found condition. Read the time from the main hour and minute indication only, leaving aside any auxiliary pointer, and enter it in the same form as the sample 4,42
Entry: 10,14
